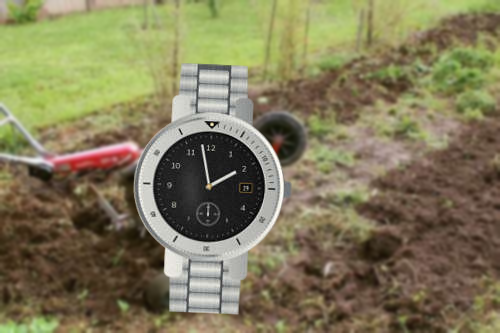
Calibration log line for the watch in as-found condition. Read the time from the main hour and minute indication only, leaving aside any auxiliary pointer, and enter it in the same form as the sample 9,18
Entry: 1,58
